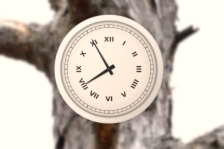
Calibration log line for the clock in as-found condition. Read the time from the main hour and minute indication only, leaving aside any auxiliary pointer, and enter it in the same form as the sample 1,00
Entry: 7,55
